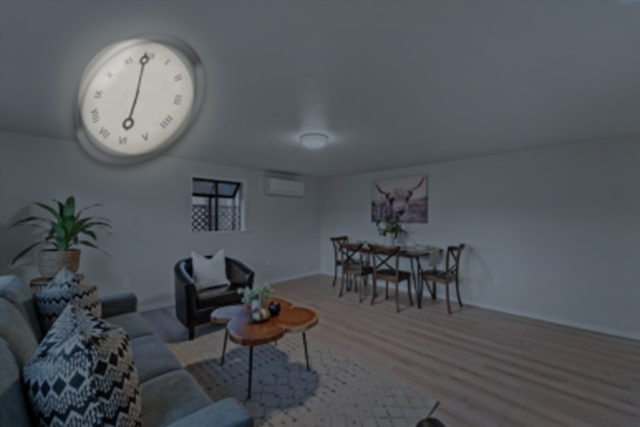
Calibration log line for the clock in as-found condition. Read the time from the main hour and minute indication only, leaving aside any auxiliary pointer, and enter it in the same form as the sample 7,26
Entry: 5,59
